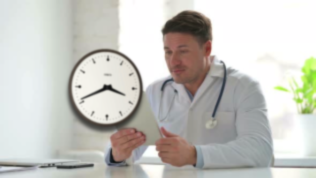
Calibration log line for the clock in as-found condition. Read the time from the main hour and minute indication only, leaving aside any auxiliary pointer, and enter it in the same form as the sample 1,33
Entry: 3,41
